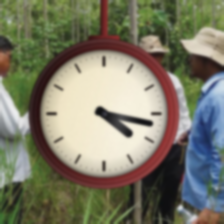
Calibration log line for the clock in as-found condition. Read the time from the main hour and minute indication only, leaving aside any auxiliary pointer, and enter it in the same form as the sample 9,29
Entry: 4,17
